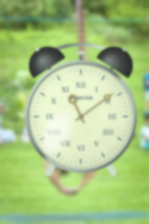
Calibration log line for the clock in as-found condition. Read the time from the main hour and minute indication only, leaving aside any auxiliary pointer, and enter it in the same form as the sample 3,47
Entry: 11,09
